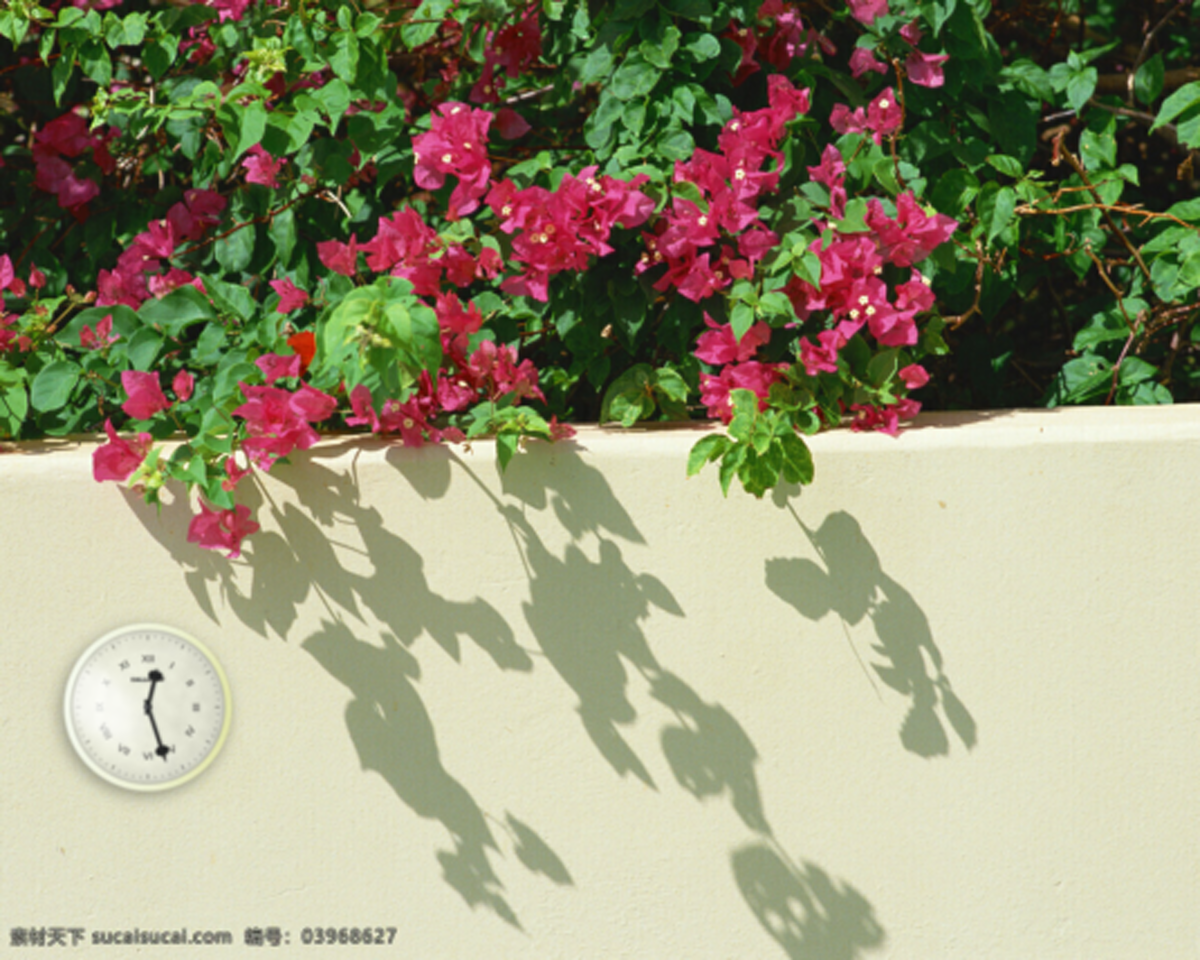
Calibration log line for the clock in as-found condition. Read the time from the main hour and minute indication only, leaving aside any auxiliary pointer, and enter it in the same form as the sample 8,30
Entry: 12,27
